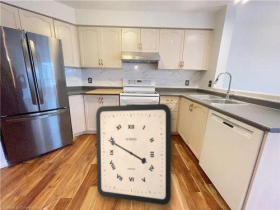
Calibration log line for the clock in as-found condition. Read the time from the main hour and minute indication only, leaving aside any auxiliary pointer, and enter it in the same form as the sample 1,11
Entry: 3,49
